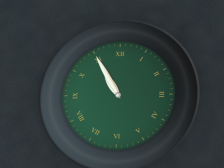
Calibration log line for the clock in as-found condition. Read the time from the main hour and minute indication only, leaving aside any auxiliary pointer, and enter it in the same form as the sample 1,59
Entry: 10,55
